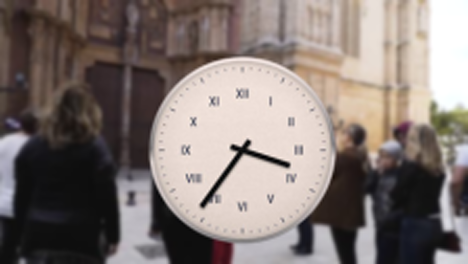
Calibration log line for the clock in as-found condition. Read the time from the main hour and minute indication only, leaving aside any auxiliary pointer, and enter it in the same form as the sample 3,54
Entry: 3,36
